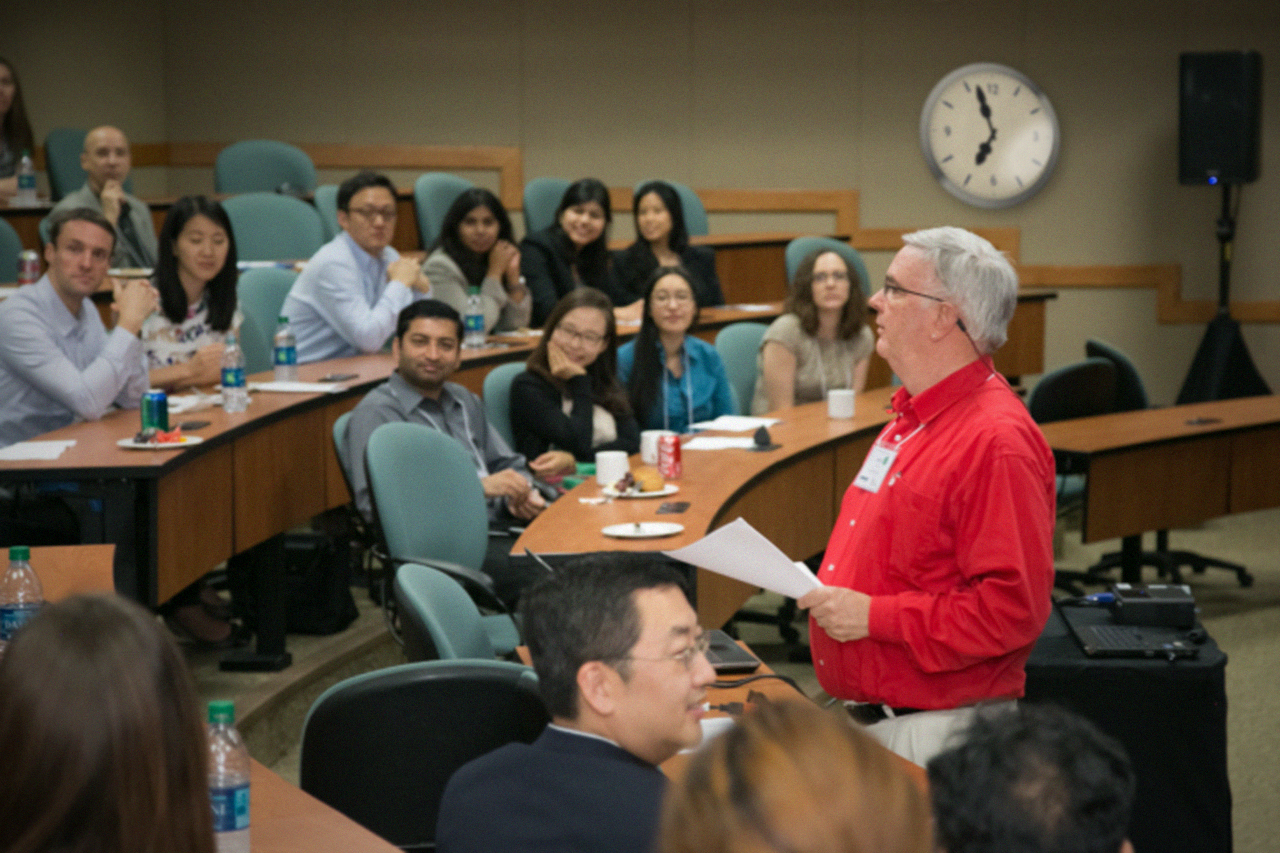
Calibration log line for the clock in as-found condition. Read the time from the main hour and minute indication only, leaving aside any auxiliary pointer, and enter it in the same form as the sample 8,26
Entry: 6,57
